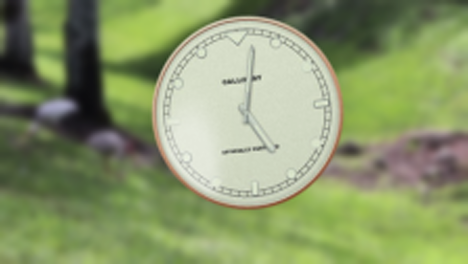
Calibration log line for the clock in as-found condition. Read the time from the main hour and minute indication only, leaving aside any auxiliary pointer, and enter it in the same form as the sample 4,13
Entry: 5,02
